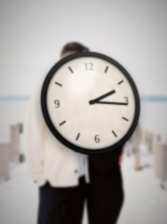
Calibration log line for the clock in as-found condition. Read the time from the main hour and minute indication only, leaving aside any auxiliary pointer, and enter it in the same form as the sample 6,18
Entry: 2,16
